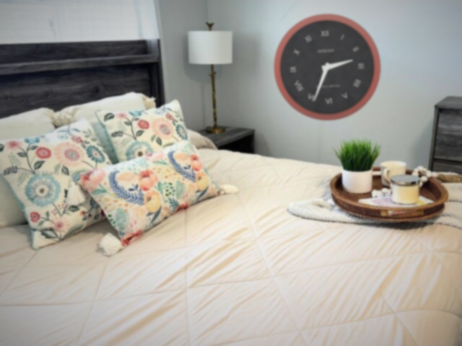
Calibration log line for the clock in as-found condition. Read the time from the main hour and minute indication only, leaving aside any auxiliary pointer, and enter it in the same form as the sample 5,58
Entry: 2,34
